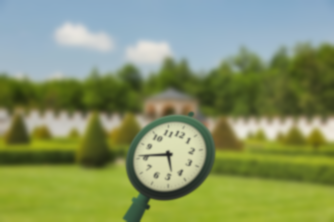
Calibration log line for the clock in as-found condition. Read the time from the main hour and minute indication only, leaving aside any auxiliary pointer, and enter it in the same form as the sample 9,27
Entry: 4,41
